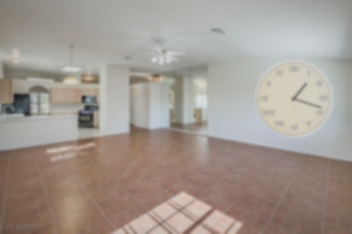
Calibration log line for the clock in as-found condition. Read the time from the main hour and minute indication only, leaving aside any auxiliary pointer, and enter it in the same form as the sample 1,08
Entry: 1,18
